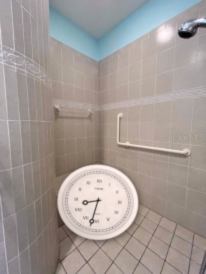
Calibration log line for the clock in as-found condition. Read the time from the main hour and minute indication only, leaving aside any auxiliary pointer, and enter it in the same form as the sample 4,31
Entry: 8,32
